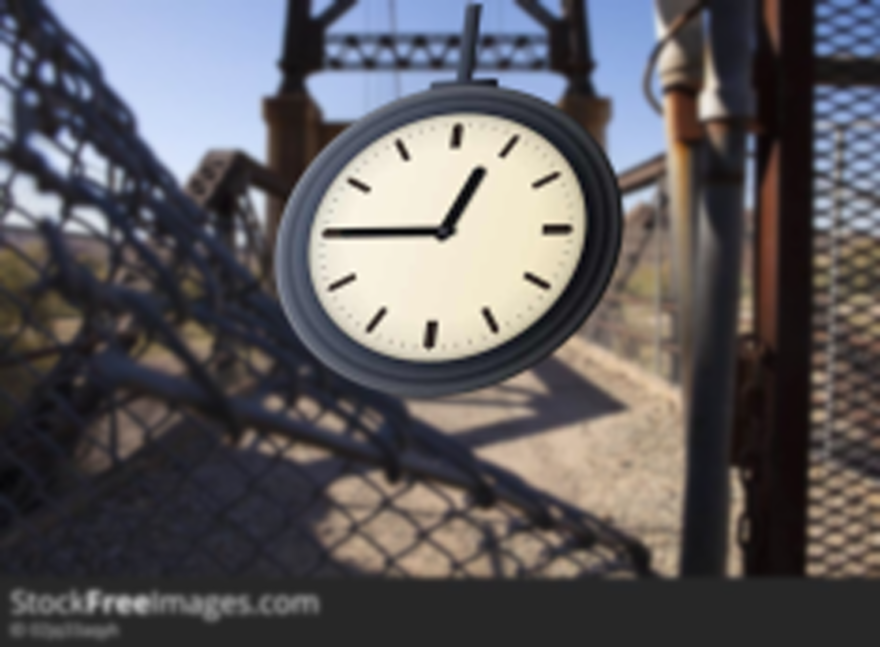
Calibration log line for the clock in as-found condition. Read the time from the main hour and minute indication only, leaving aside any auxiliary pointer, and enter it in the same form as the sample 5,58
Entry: 12,45
